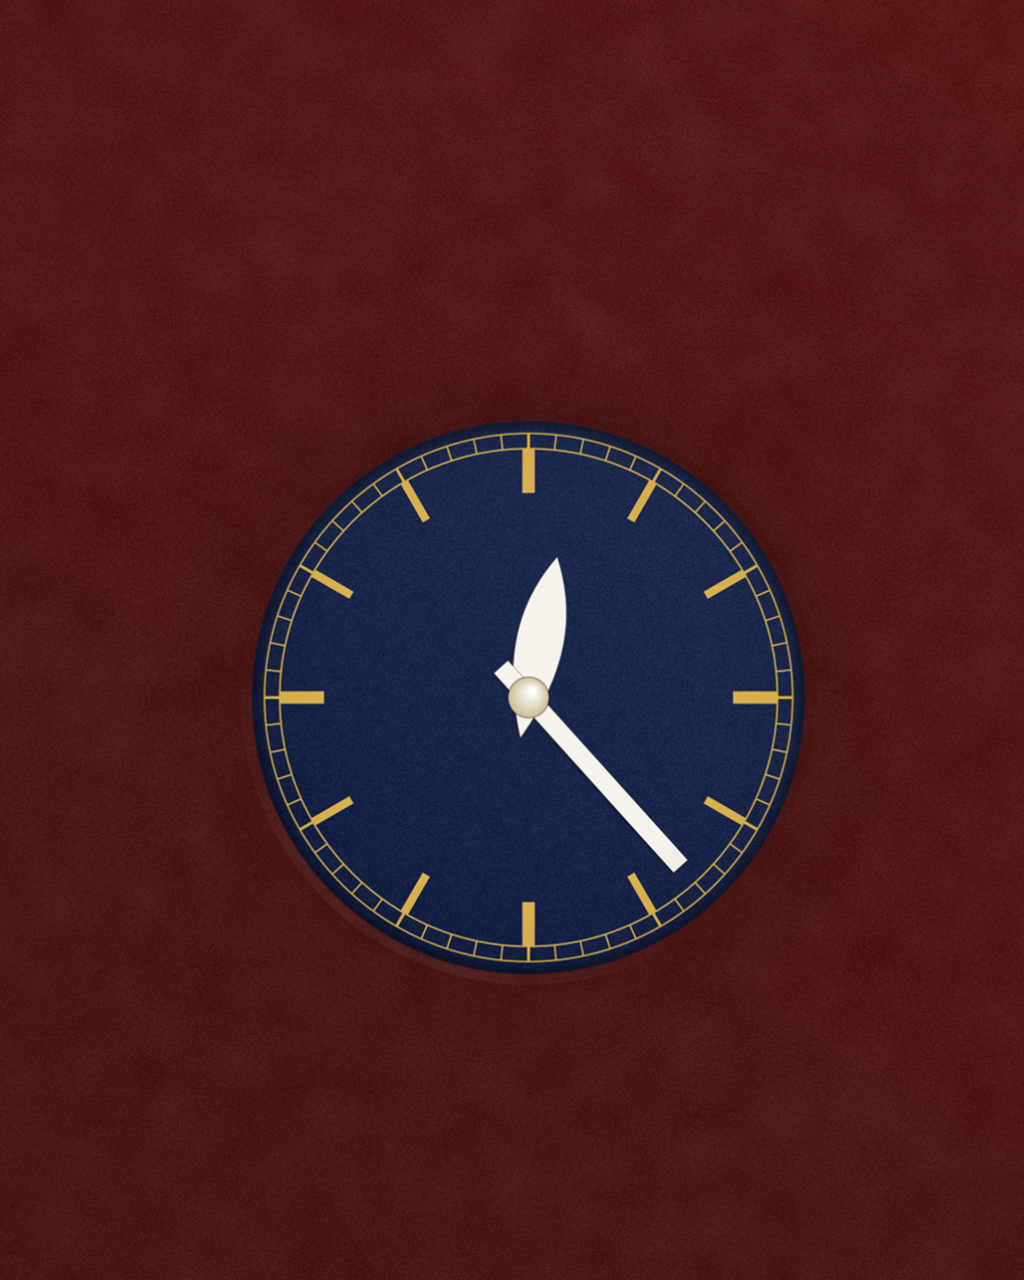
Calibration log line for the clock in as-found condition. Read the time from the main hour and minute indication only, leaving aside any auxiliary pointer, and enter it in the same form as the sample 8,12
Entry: 12,23
